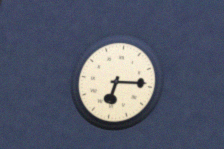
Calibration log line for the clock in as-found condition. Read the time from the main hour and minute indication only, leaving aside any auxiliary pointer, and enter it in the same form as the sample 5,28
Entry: 6,14
